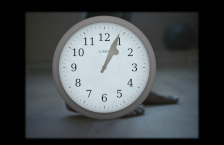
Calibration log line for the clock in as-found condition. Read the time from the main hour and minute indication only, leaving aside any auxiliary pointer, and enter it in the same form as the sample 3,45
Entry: 1,04
